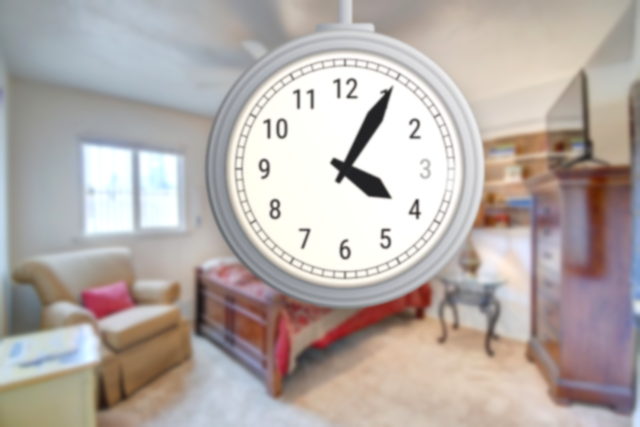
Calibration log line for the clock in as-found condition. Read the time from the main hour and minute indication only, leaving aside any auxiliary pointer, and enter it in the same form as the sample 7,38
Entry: 4,05
